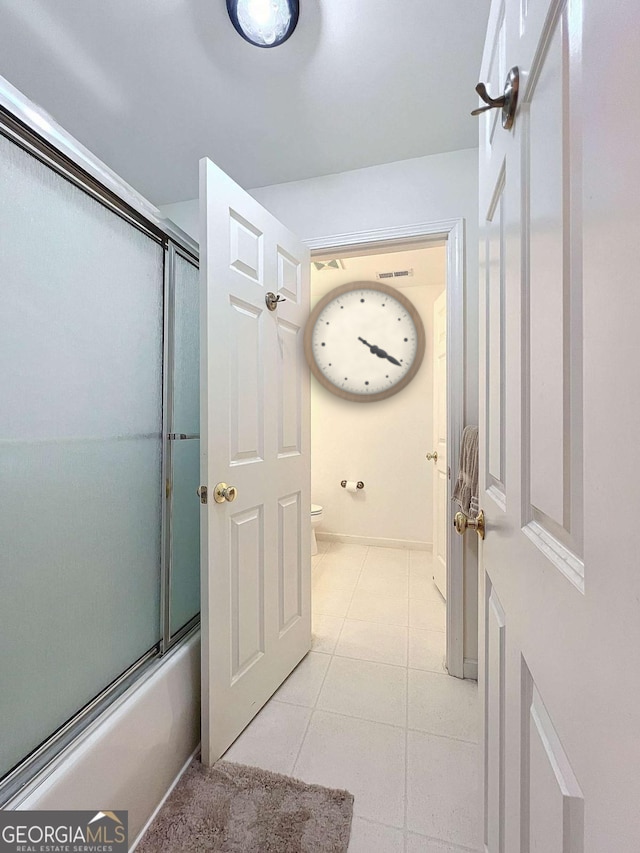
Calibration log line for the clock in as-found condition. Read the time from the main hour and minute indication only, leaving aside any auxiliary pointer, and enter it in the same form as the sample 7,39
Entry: 4,21
